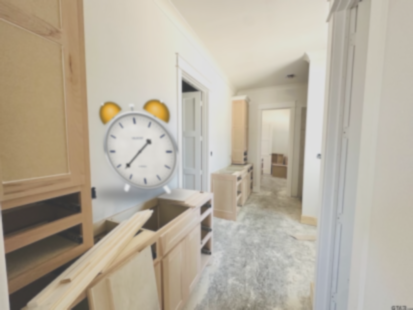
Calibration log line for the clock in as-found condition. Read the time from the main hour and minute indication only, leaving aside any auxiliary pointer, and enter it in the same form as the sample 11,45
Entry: 1,38
